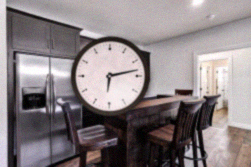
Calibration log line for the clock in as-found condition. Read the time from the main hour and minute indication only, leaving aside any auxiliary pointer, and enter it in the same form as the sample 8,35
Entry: 6,13
